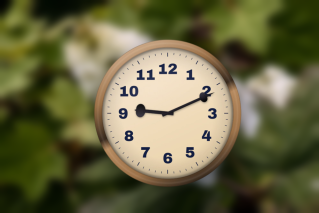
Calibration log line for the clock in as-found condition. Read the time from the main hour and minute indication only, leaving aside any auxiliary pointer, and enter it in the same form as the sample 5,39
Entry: 9,11
